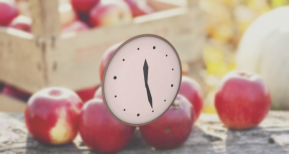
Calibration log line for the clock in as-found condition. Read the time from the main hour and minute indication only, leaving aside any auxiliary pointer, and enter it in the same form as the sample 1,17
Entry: 11,25
